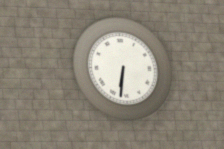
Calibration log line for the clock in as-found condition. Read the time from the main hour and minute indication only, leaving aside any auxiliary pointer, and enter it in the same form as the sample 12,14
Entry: 6,32
